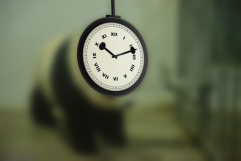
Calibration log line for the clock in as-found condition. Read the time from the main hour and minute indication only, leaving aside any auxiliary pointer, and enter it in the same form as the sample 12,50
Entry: 10,12
